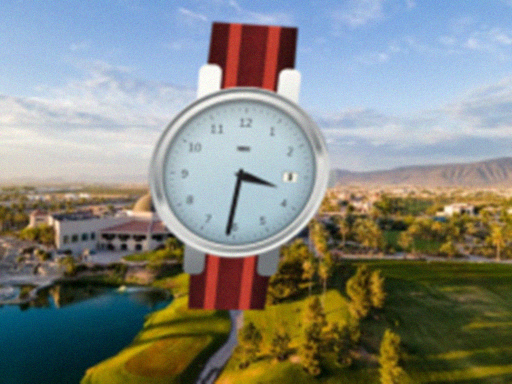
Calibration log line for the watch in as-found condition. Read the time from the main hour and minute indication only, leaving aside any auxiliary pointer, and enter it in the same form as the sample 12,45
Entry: 3,31
